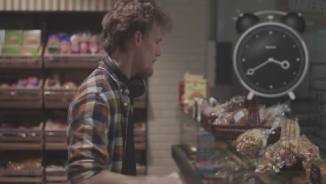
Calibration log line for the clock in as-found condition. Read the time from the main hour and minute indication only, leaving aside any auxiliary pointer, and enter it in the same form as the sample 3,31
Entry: 3,40
